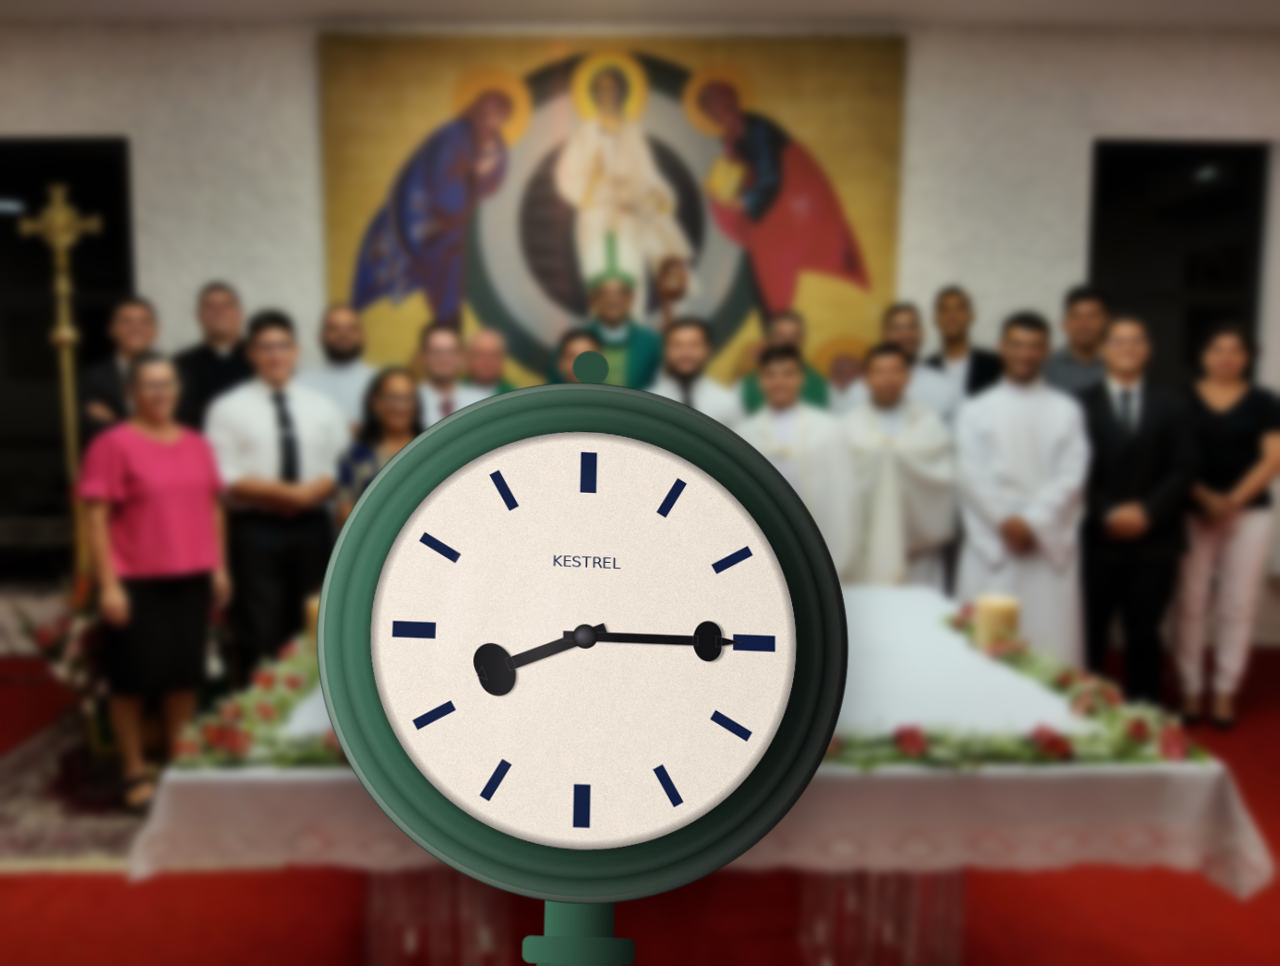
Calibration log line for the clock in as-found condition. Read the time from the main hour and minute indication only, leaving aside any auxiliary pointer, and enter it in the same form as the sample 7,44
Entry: 8,15
